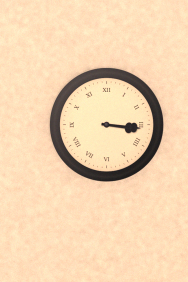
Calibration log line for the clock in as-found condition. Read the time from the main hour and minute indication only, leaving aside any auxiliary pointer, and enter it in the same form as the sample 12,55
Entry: 3,16
